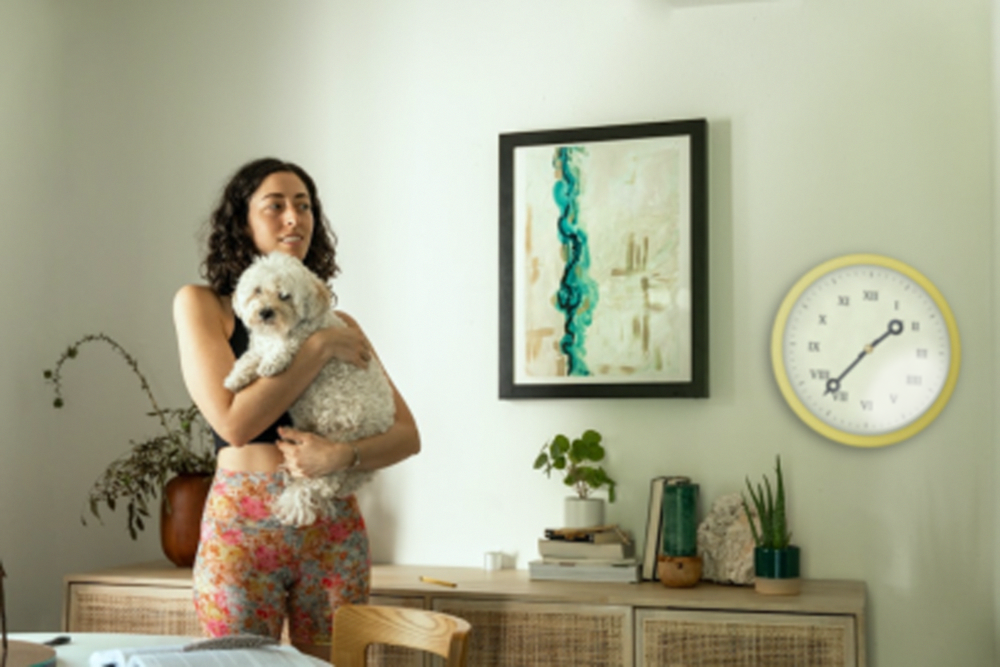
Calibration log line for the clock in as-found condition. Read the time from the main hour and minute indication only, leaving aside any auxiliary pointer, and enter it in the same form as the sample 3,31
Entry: 1,37
